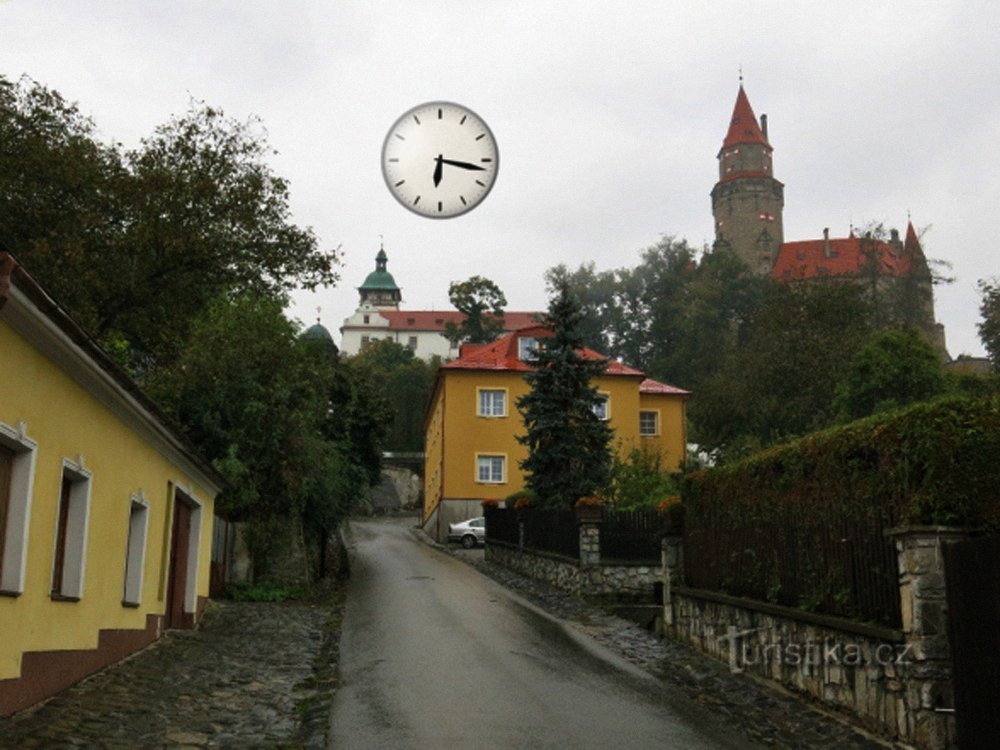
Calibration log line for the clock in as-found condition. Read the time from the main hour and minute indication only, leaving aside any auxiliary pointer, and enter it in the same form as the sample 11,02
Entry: 6,17
